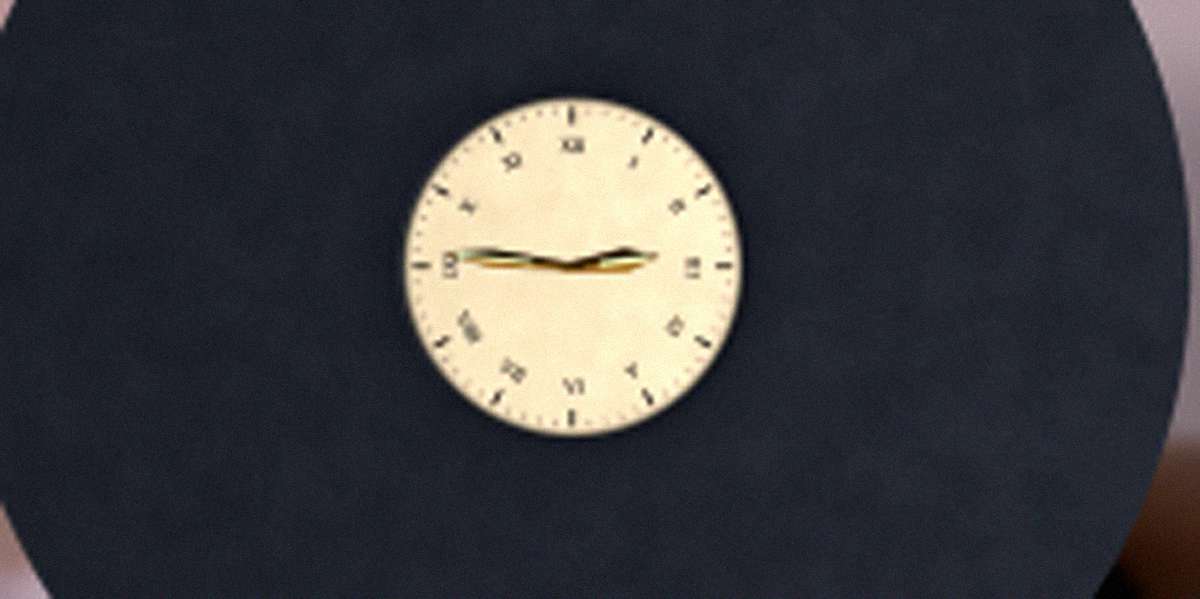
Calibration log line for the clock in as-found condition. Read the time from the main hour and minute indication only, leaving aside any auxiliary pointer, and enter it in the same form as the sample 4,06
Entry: 2,46
